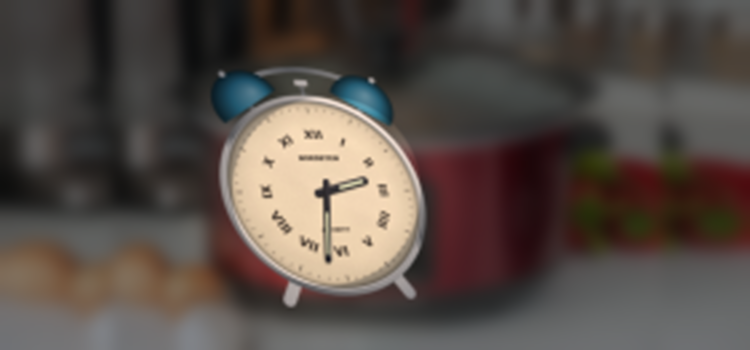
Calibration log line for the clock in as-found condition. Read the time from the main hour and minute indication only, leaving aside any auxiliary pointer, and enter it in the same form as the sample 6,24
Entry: 2,32
